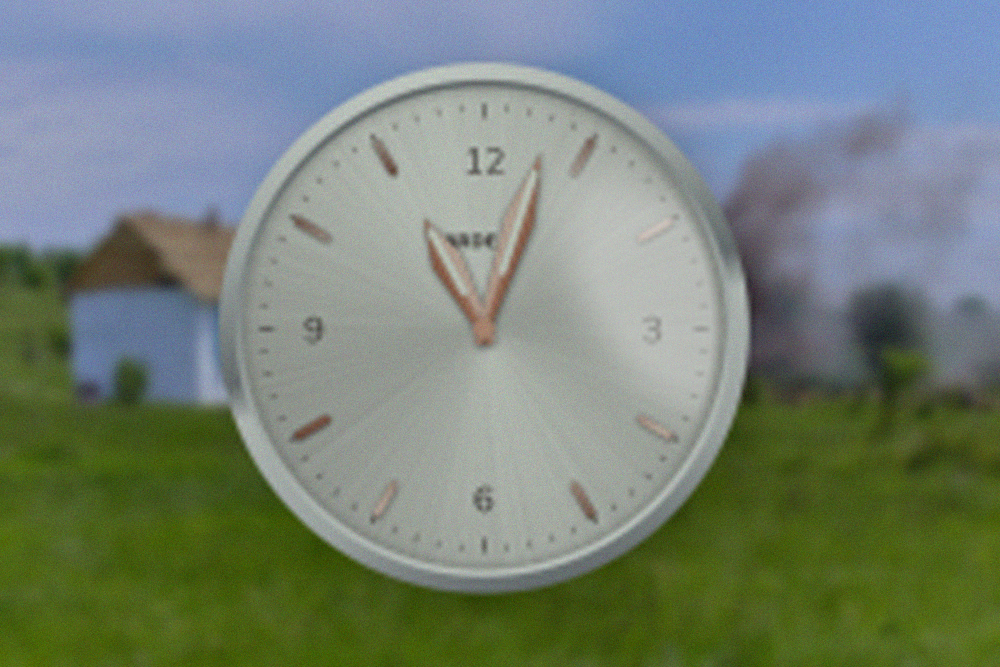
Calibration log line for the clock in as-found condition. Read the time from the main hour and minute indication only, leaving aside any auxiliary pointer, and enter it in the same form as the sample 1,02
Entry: 11,03
